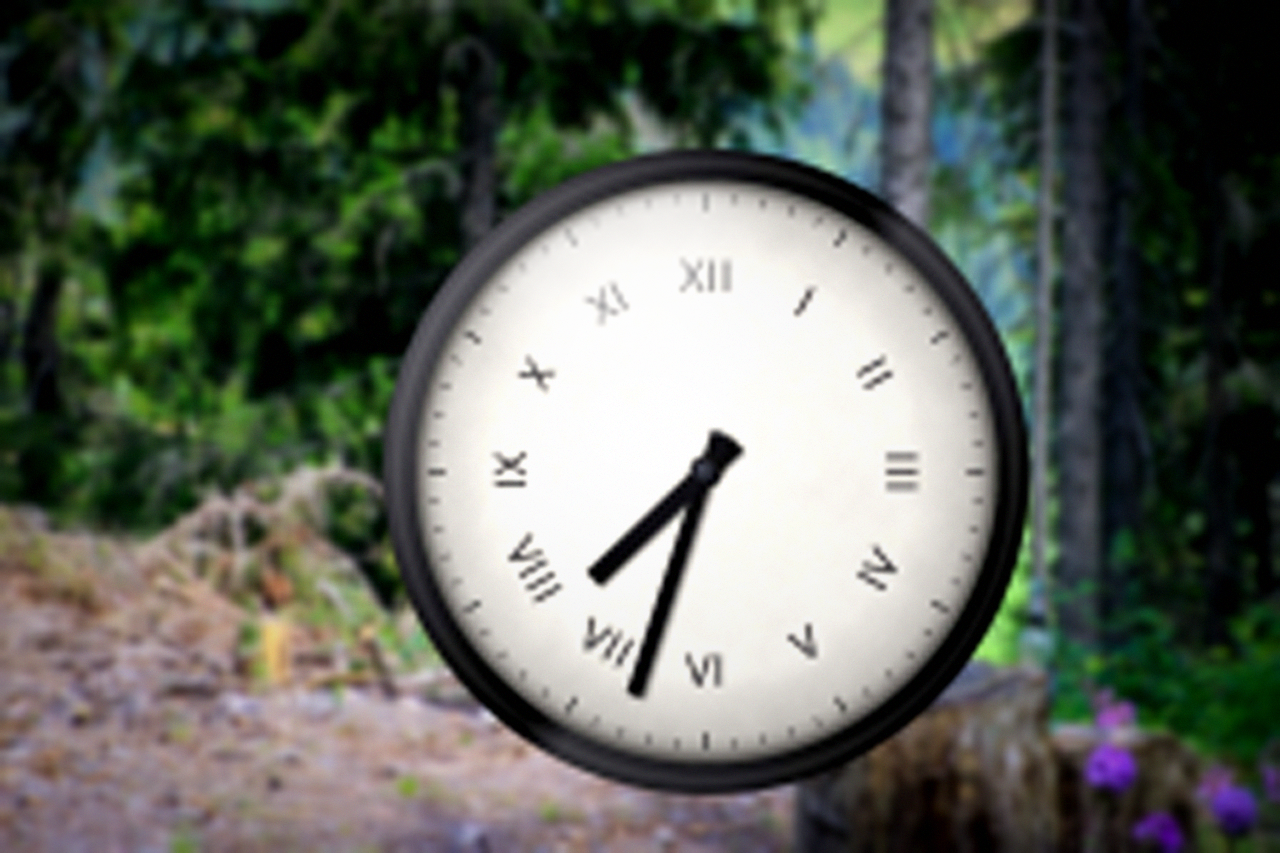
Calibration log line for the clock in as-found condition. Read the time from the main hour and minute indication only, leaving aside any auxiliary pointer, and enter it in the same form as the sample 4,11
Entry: 7,33
